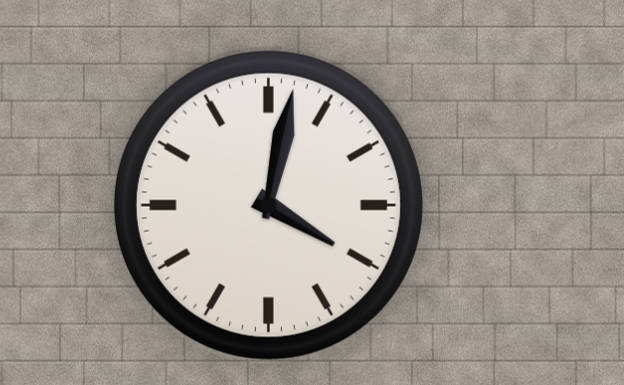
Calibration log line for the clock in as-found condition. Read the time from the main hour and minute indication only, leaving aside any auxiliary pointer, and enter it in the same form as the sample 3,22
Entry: 4,02
